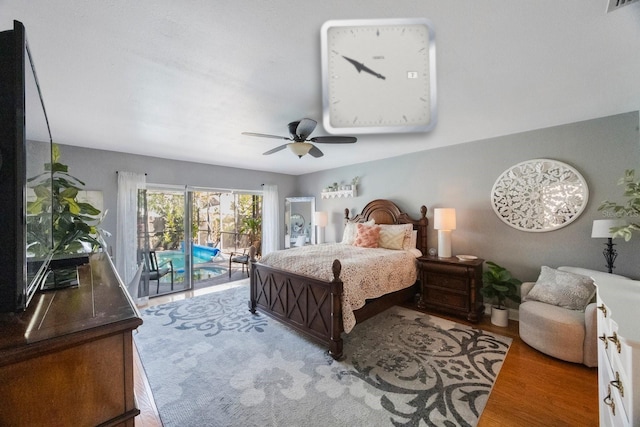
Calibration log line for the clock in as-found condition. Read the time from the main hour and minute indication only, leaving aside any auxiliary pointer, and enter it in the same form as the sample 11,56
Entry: 9,50
